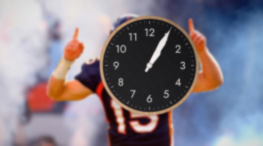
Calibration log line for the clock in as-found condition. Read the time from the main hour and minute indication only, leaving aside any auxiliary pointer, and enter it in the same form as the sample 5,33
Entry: 1,05
